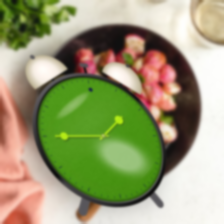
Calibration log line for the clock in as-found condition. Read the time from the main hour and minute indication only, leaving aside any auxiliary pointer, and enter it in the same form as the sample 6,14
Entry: 1,45
